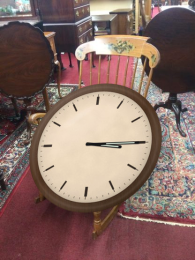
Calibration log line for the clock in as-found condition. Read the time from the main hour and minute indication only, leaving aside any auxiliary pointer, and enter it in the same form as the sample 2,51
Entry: 3,15
